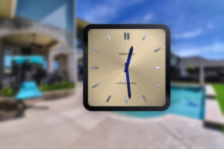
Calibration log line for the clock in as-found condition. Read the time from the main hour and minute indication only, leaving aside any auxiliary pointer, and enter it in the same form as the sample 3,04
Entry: 12,29
